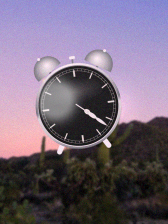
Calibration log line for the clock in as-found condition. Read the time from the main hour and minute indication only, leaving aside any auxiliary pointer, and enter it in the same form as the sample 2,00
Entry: 4,22
